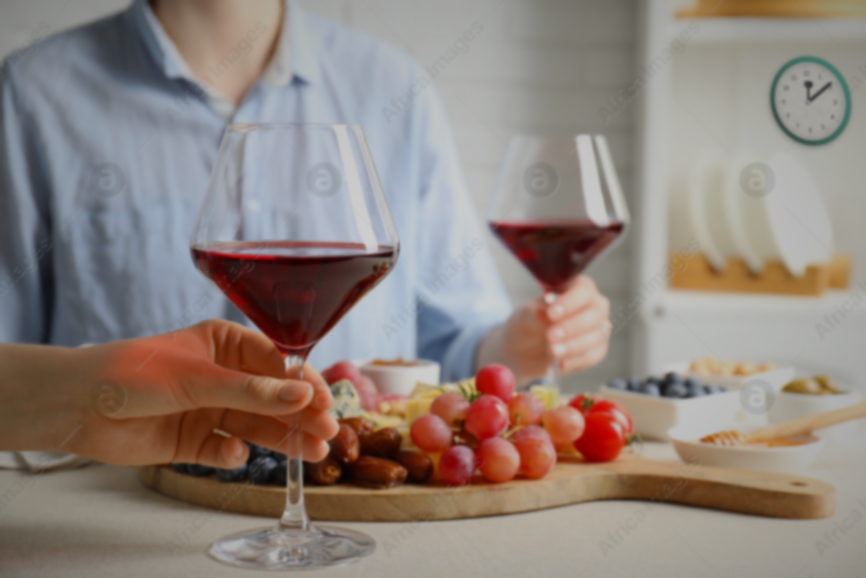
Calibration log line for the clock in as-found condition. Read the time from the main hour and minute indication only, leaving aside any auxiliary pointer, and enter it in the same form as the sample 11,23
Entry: 12,09
